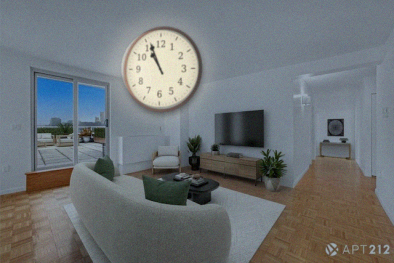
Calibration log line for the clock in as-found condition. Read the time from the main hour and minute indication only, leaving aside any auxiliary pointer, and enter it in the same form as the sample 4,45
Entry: 10,56
